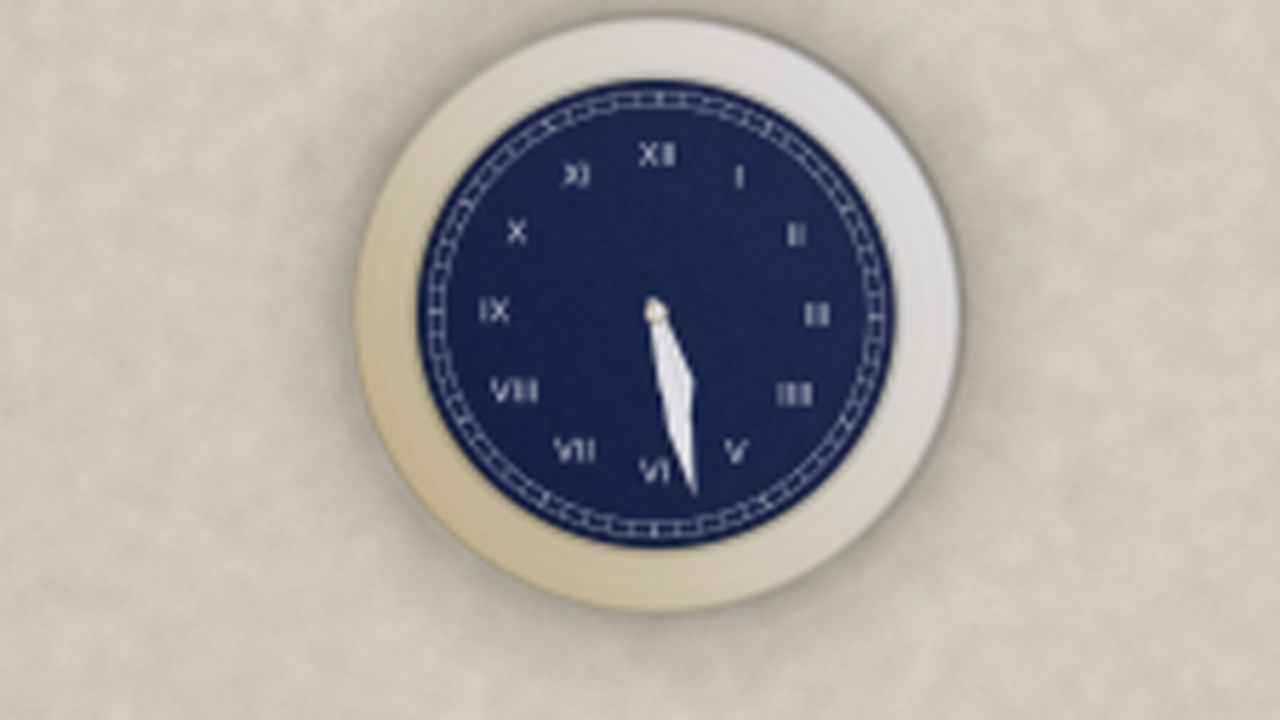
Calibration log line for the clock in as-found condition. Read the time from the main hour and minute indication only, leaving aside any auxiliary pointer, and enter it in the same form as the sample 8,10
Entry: 5,28
